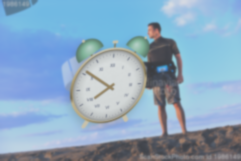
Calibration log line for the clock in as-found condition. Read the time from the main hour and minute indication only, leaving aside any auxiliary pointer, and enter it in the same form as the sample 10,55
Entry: 7,51
